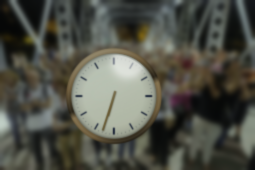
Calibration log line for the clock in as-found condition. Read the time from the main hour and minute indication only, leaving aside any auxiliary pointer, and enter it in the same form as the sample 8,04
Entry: 6,33
